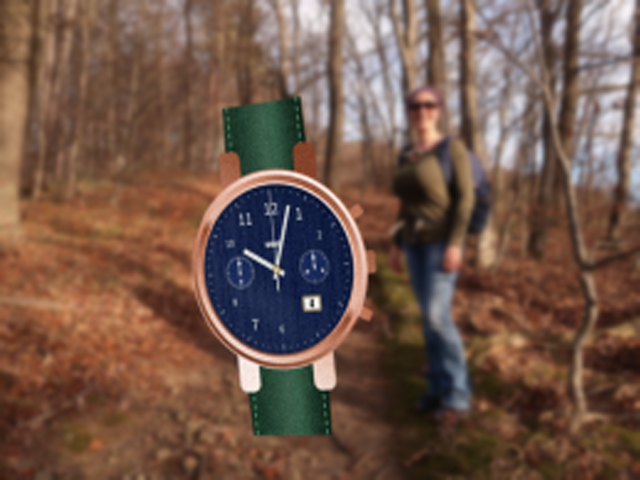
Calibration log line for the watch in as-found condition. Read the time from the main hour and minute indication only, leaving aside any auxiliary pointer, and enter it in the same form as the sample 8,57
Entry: 10,03
